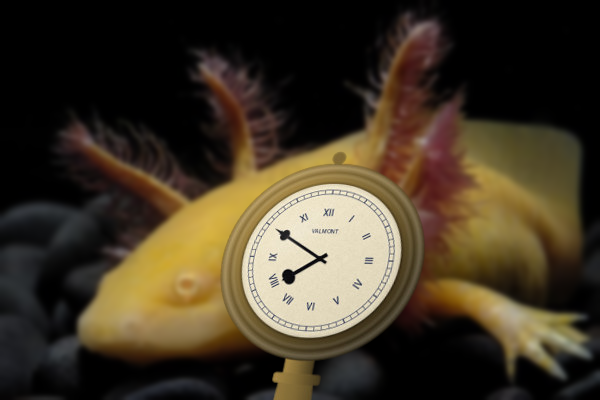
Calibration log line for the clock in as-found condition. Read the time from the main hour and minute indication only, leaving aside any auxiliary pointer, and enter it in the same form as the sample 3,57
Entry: 7,50
